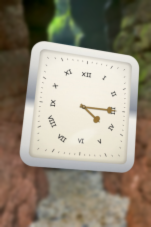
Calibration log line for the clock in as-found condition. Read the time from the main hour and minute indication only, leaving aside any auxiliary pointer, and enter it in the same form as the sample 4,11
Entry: 4,15
